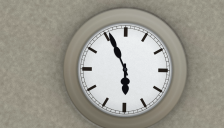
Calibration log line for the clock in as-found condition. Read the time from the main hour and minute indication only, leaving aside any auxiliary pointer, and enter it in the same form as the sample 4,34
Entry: 5,56
